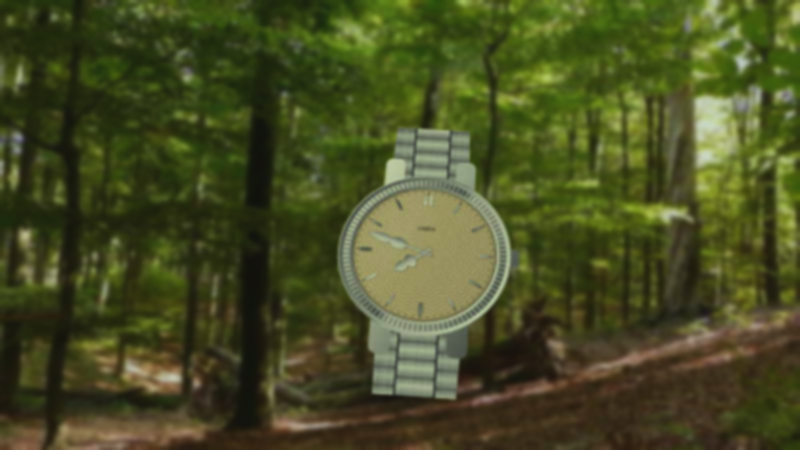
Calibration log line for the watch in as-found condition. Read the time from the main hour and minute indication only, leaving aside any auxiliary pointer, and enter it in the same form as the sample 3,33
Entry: 7,48
